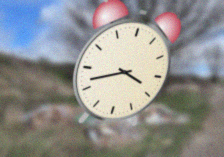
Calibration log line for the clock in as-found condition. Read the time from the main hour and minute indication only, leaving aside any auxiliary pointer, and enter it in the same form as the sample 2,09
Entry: 3,42
